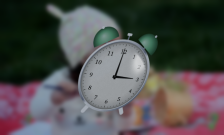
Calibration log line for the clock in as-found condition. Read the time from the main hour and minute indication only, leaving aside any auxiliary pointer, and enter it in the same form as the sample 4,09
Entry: 3,00
